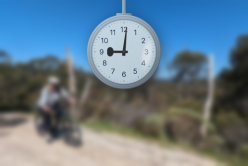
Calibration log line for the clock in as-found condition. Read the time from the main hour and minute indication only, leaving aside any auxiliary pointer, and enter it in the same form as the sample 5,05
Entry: 9,01
